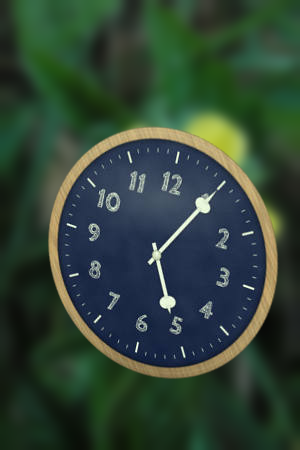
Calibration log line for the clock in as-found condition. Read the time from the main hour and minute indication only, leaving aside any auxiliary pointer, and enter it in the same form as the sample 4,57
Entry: 5,05
